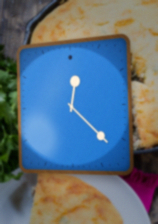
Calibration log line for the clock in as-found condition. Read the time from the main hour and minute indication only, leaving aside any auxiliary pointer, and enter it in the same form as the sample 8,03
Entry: 12,22
